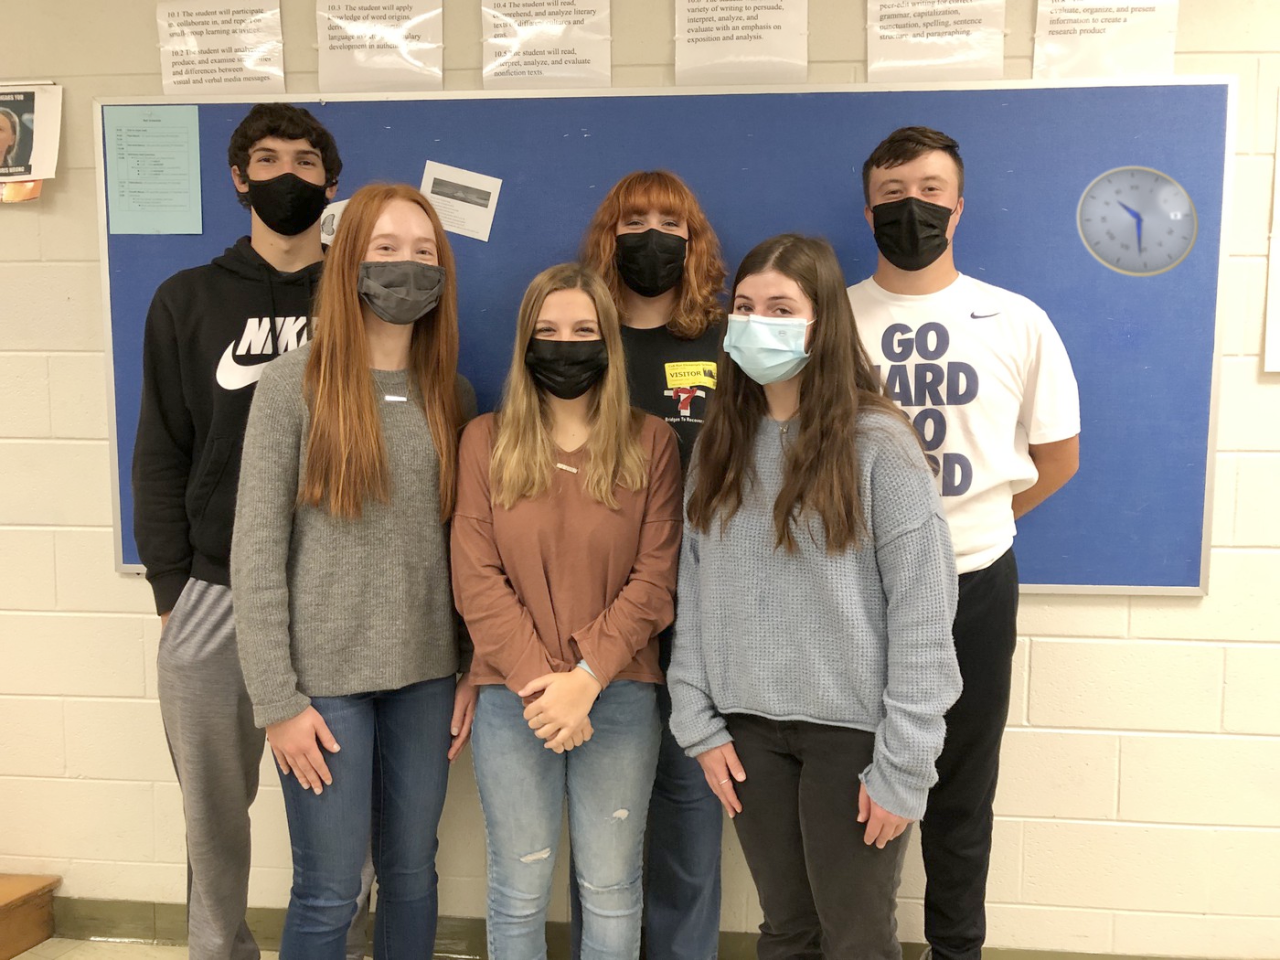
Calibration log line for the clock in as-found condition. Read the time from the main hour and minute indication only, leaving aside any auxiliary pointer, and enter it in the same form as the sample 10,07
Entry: 10,31
